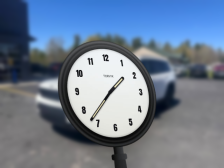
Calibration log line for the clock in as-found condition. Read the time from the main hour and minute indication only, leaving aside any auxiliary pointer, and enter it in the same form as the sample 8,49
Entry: 1,37
